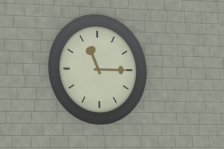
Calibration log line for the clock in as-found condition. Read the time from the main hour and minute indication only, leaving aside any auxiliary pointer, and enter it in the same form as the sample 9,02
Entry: 11,15
